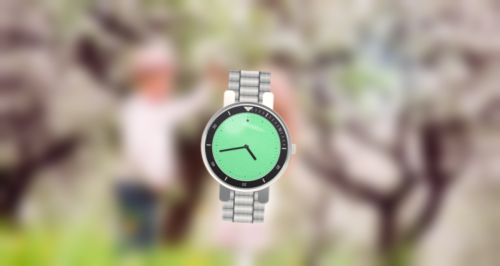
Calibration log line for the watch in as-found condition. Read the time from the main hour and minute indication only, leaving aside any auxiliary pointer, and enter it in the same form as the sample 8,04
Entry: 4,43
